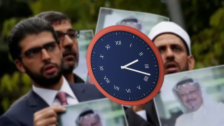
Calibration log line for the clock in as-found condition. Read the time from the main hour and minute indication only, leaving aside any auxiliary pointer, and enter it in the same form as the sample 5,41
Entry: 2,18
